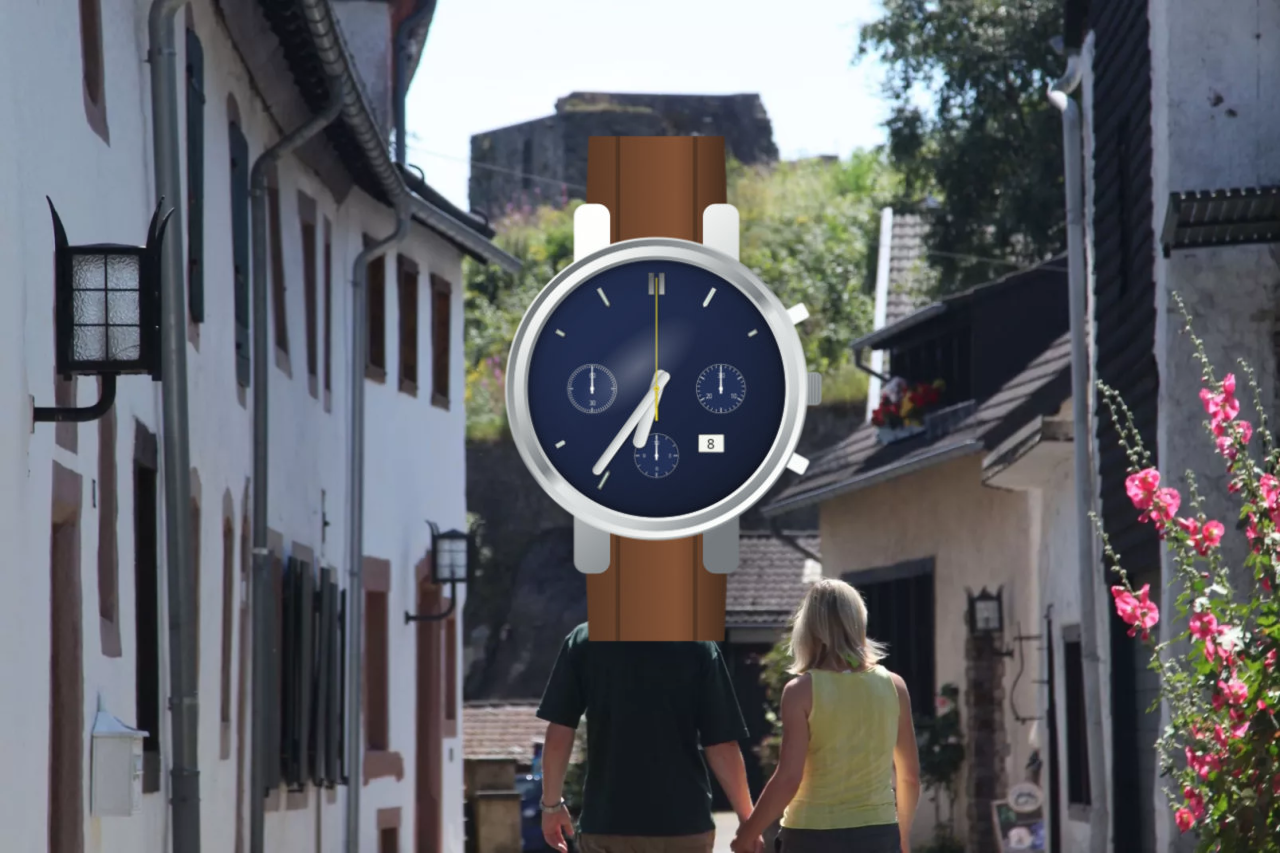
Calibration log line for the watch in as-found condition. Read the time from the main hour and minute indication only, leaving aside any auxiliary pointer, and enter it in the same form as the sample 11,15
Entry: 6,36
